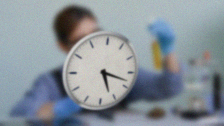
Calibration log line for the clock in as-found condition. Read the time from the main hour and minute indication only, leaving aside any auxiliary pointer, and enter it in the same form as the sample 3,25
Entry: 5,18
